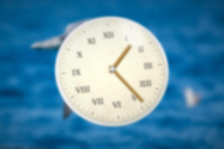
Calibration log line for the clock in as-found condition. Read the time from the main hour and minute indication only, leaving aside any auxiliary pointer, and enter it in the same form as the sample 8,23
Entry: 1,24
